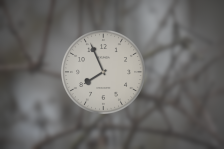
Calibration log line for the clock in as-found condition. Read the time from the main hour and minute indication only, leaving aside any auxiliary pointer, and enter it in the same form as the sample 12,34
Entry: 7,56
